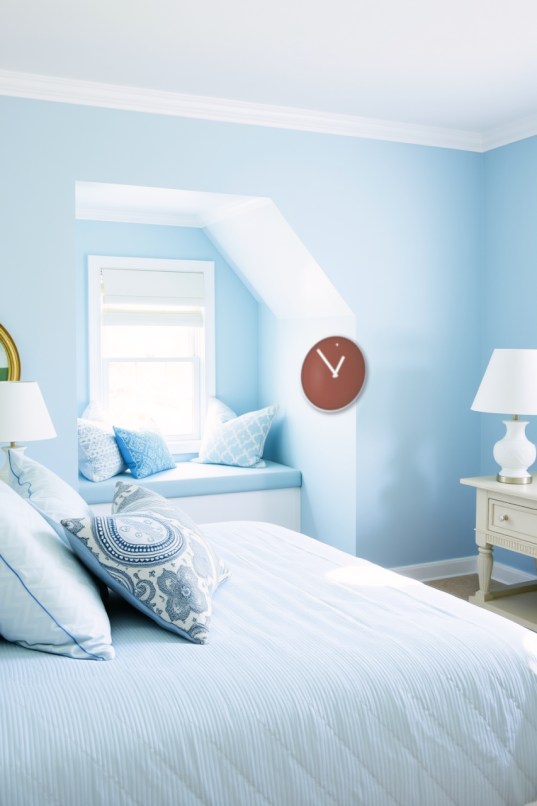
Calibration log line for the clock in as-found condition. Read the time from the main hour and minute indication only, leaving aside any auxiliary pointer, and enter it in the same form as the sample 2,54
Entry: 12,53
